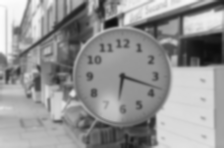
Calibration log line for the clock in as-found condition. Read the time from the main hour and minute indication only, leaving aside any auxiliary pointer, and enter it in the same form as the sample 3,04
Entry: 6,18
